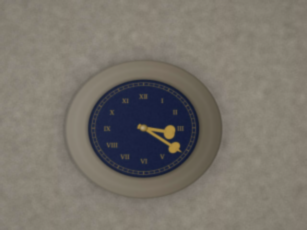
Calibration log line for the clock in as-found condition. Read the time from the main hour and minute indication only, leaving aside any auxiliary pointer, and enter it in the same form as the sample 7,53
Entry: 3,21
